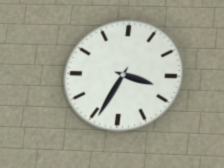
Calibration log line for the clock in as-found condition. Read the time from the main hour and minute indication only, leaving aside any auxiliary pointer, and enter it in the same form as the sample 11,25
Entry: 3,34
